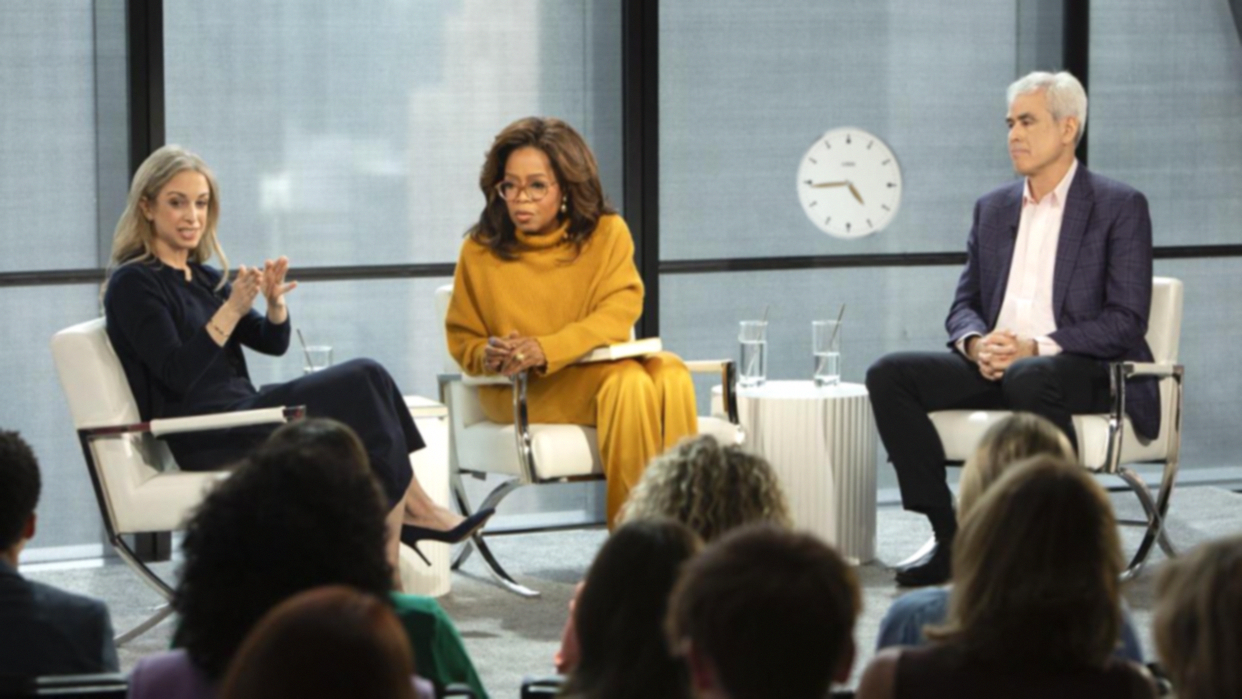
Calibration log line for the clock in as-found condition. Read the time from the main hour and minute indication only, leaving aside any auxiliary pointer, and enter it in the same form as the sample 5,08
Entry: 4,44
